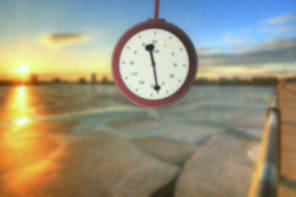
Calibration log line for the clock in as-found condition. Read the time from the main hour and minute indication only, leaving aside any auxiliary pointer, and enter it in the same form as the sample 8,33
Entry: 11,28
